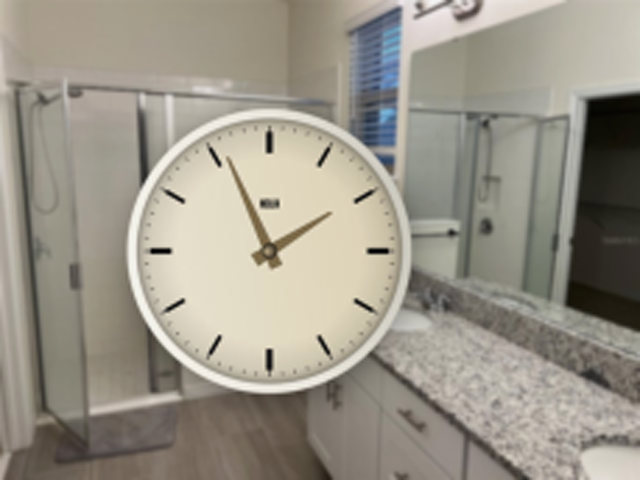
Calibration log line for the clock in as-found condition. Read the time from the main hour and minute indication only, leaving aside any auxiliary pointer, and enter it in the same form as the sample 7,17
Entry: 1,56
